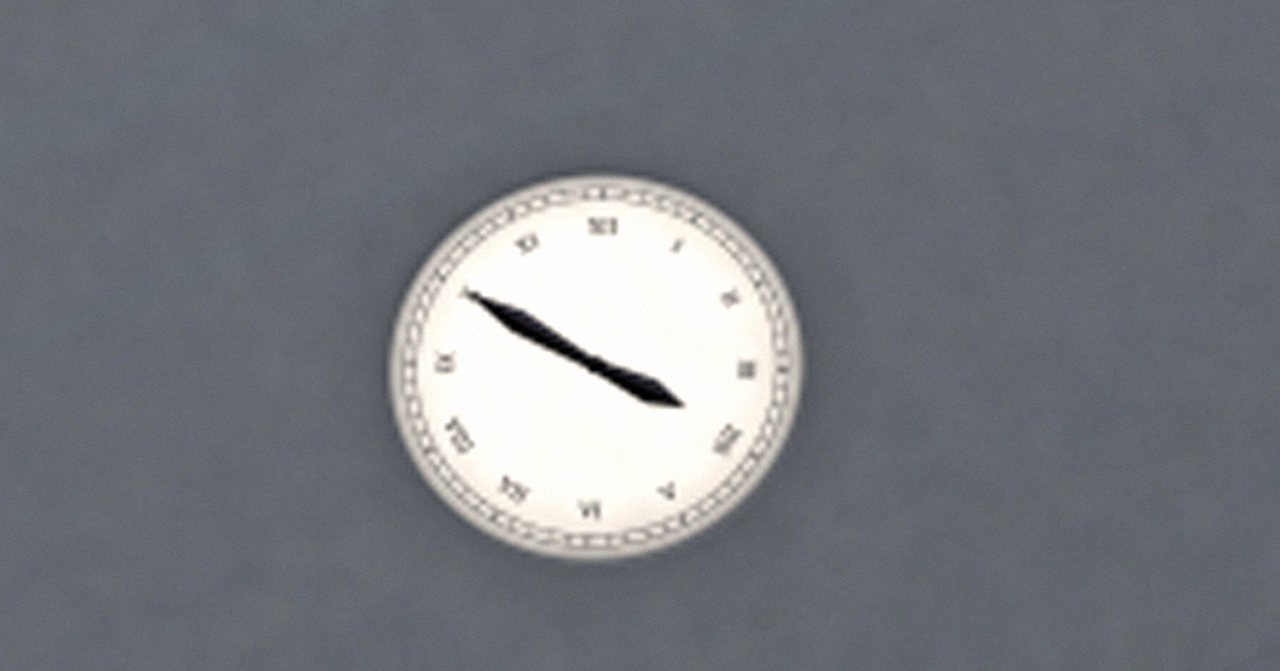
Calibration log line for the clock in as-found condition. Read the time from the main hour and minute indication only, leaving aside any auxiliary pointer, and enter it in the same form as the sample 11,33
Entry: 3,50
